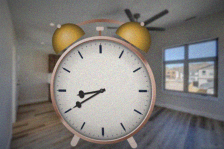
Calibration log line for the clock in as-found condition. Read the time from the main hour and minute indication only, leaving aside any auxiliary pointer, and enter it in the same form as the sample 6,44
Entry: 8,40
